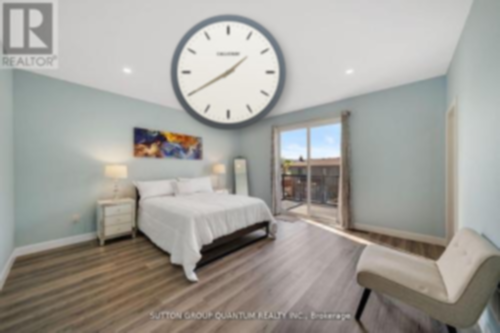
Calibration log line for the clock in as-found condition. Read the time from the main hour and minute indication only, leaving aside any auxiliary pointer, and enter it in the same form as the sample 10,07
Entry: 1,40
